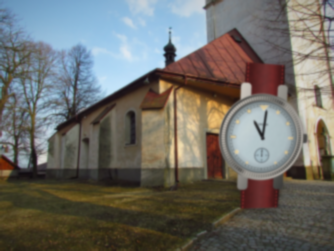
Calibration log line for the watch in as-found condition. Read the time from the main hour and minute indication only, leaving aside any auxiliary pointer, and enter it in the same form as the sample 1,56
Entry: 11,01
